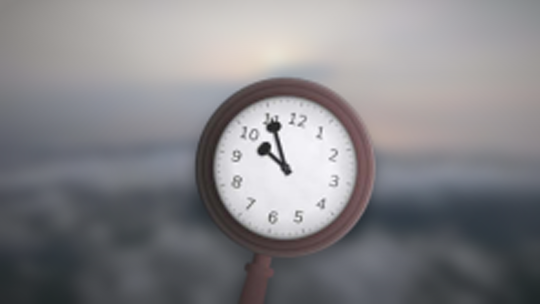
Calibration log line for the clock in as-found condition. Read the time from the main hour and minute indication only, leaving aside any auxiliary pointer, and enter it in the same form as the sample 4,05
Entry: 9,55
